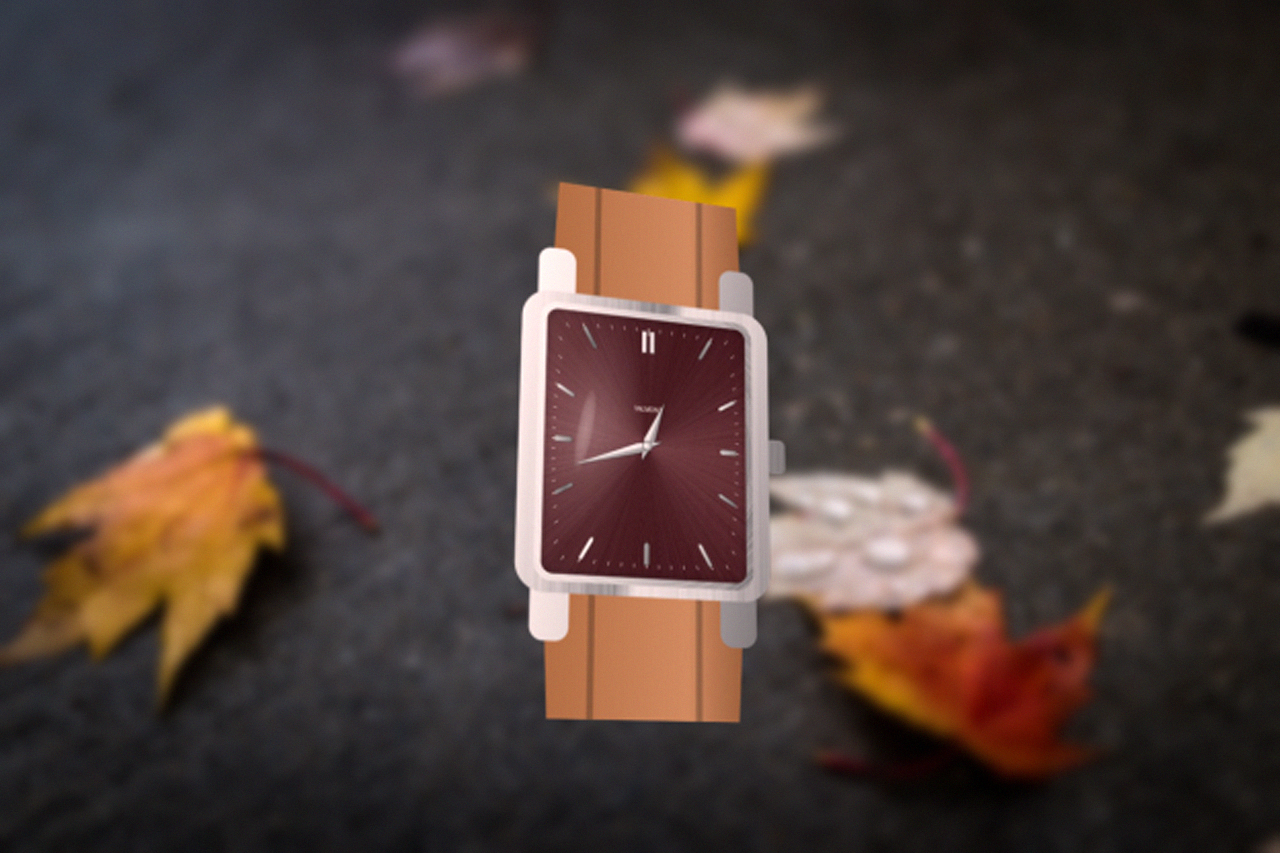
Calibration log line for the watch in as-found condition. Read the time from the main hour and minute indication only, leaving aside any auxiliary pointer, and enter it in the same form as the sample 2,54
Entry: 12,42
